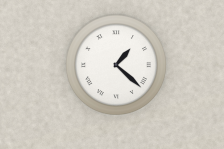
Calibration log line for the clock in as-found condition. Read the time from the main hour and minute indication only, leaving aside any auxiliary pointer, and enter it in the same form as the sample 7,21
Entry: 1,22
